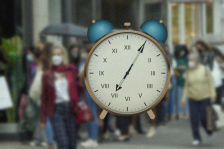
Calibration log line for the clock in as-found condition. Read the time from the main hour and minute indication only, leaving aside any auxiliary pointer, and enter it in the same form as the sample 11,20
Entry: 7,05
